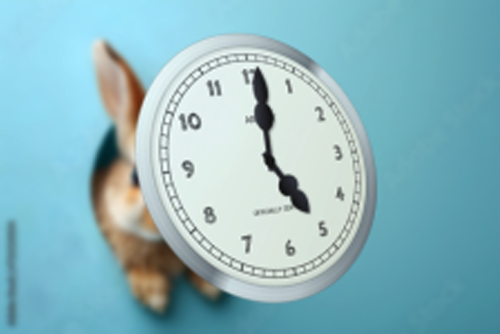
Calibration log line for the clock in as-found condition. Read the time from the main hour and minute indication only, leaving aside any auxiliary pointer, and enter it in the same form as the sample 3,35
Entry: 5,01
